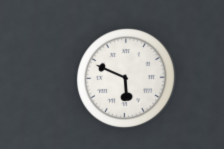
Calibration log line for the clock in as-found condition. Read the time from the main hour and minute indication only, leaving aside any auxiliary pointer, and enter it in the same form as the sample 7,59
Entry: 5,49
